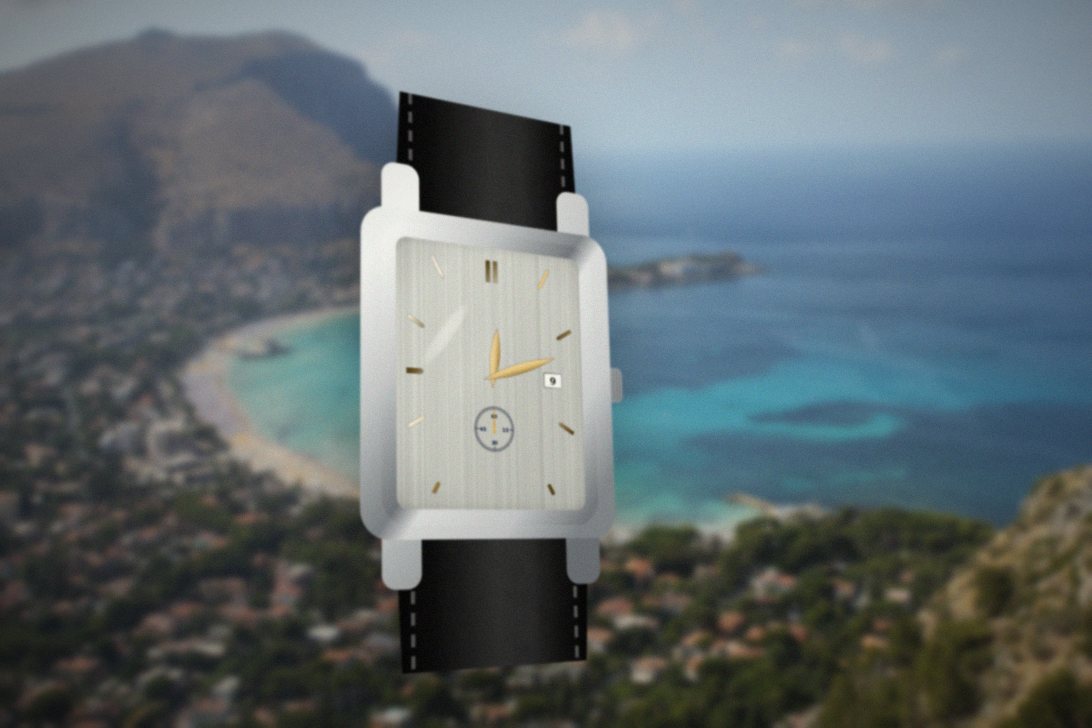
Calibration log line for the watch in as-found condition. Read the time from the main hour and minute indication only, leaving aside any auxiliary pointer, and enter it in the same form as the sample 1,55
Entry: 12,12
